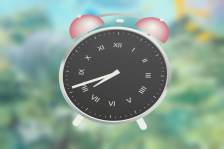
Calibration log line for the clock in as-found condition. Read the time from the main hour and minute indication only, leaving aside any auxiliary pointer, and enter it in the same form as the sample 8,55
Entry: 7,41
